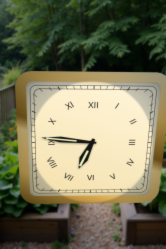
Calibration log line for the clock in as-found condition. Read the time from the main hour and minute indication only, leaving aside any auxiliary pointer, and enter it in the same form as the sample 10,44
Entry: 6,46
